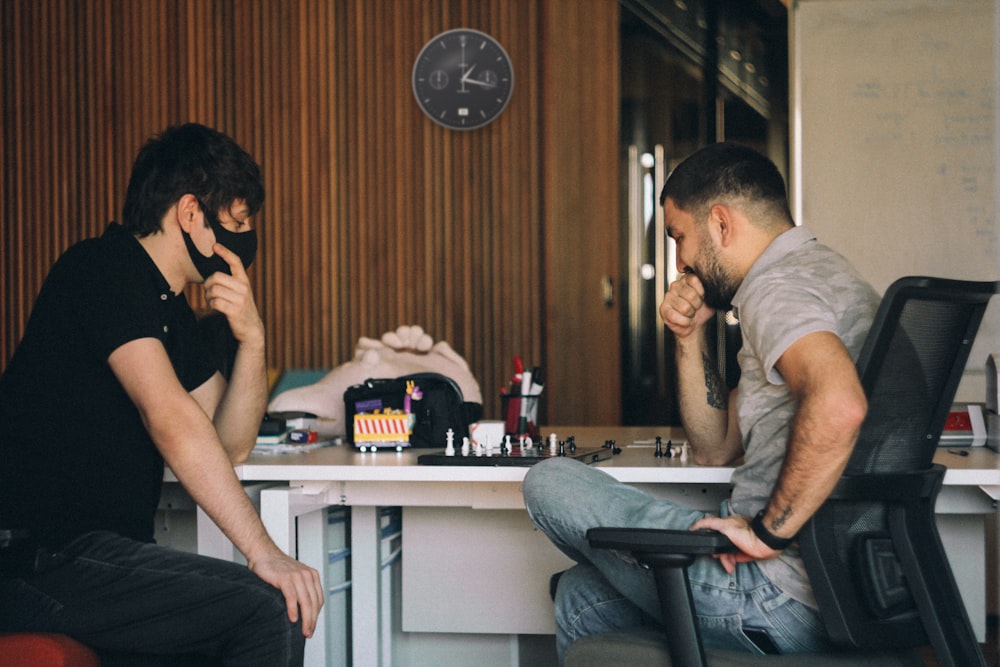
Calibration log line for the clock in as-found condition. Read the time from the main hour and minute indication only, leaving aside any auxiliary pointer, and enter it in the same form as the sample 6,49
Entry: 1,17
